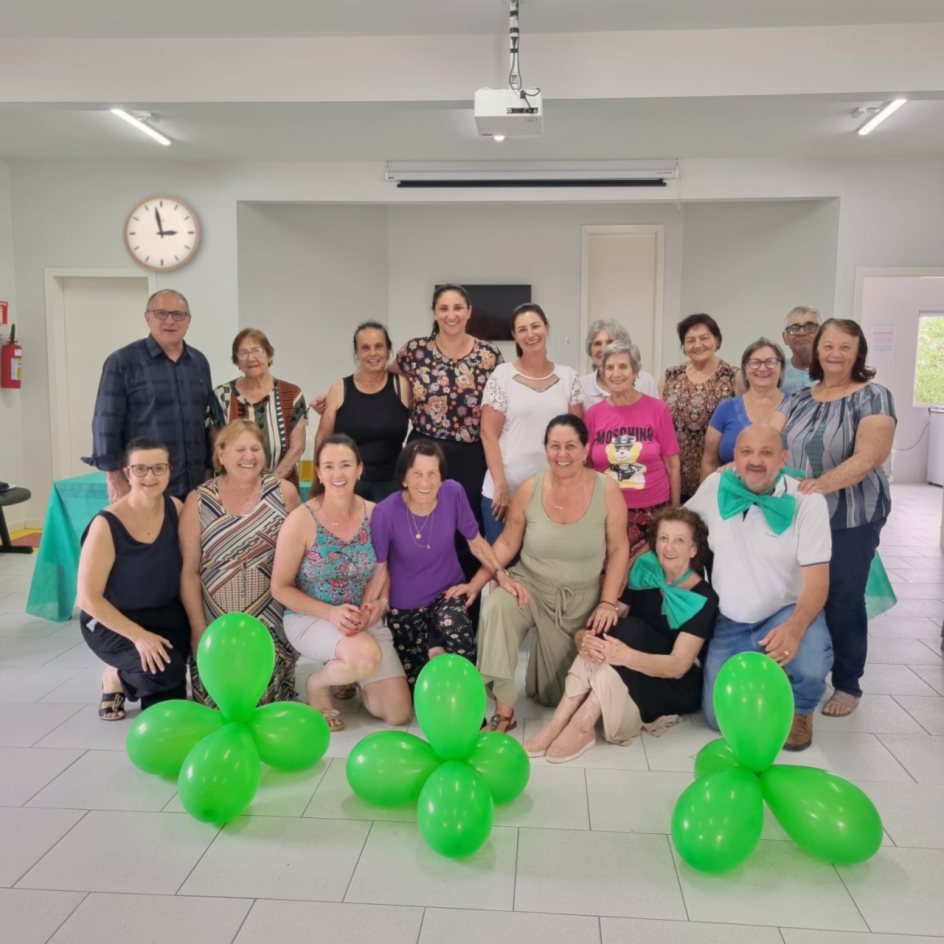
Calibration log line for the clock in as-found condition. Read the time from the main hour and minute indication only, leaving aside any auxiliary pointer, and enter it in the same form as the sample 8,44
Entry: 2,58
